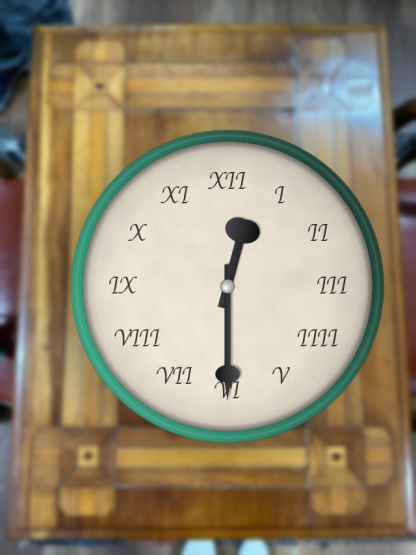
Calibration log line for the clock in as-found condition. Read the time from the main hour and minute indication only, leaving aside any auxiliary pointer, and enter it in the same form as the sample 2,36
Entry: 12,30
